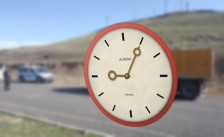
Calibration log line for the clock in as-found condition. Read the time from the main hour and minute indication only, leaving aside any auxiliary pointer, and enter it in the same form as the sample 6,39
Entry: 9,05
